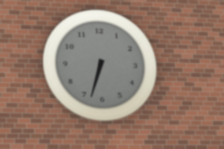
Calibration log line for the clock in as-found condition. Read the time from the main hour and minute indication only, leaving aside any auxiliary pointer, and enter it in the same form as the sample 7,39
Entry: 6,33
